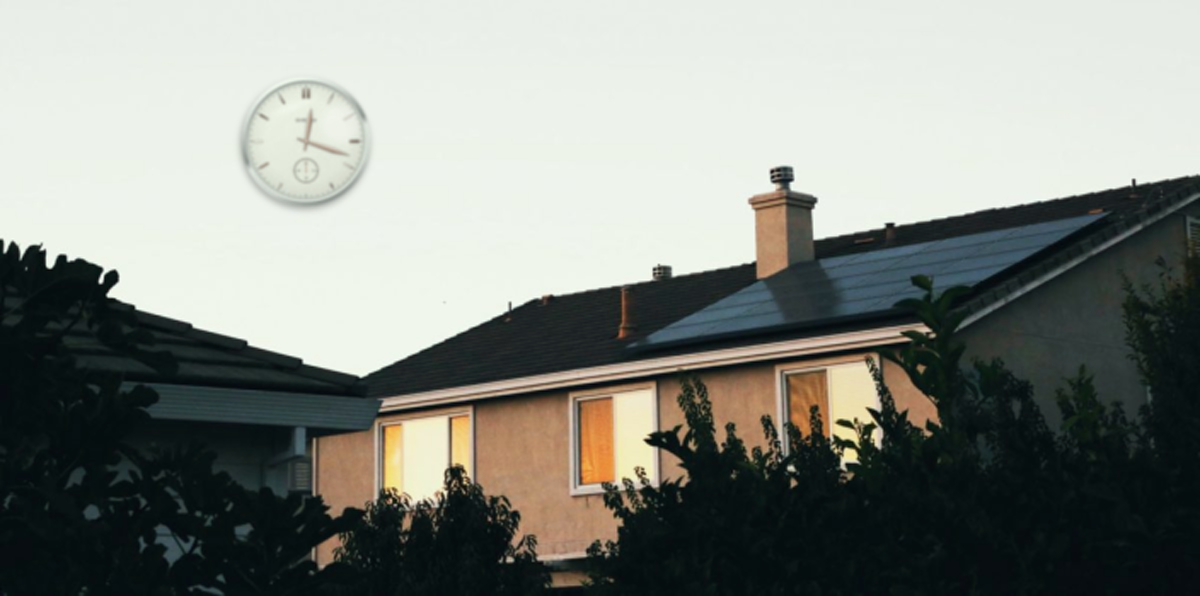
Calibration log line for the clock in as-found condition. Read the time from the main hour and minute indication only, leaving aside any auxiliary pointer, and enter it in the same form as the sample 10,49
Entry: 12,18
